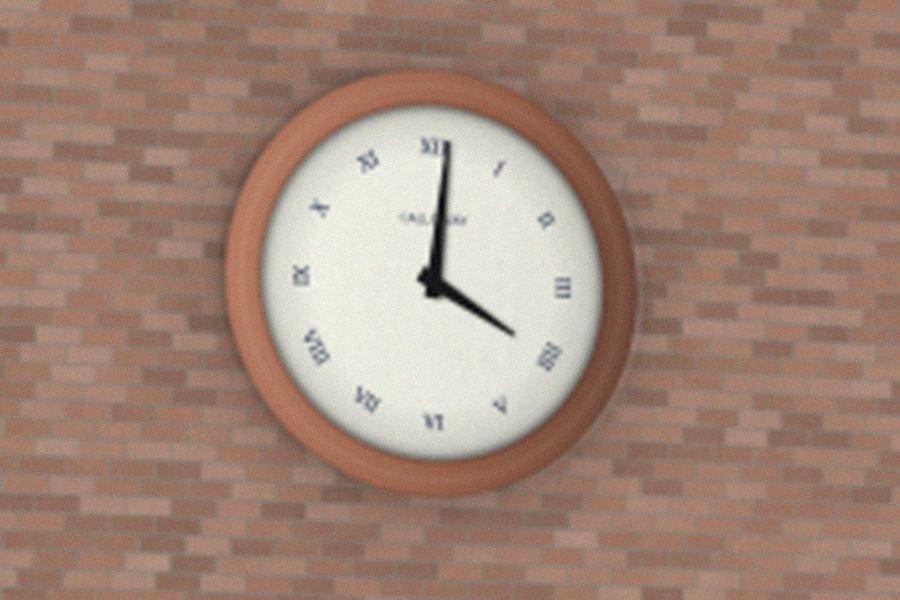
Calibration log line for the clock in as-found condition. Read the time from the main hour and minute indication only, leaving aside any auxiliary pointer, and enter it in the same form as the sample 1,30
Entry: 4,01
